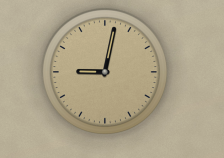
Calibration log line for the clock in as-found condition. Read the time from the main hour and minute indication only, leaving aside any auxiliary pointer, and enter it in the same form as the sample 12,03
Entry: 9,02
